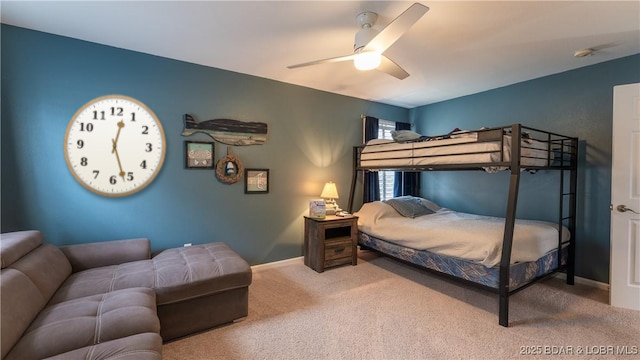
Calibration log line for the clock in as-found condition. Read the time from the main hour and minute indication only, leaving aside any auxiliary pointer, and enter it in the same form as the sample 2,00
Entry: 12,27
